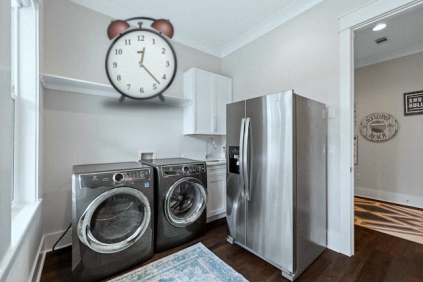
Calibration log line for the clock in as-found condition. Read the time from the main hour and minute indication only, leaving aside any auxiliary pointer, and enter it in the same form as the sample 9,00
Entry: 12,23
